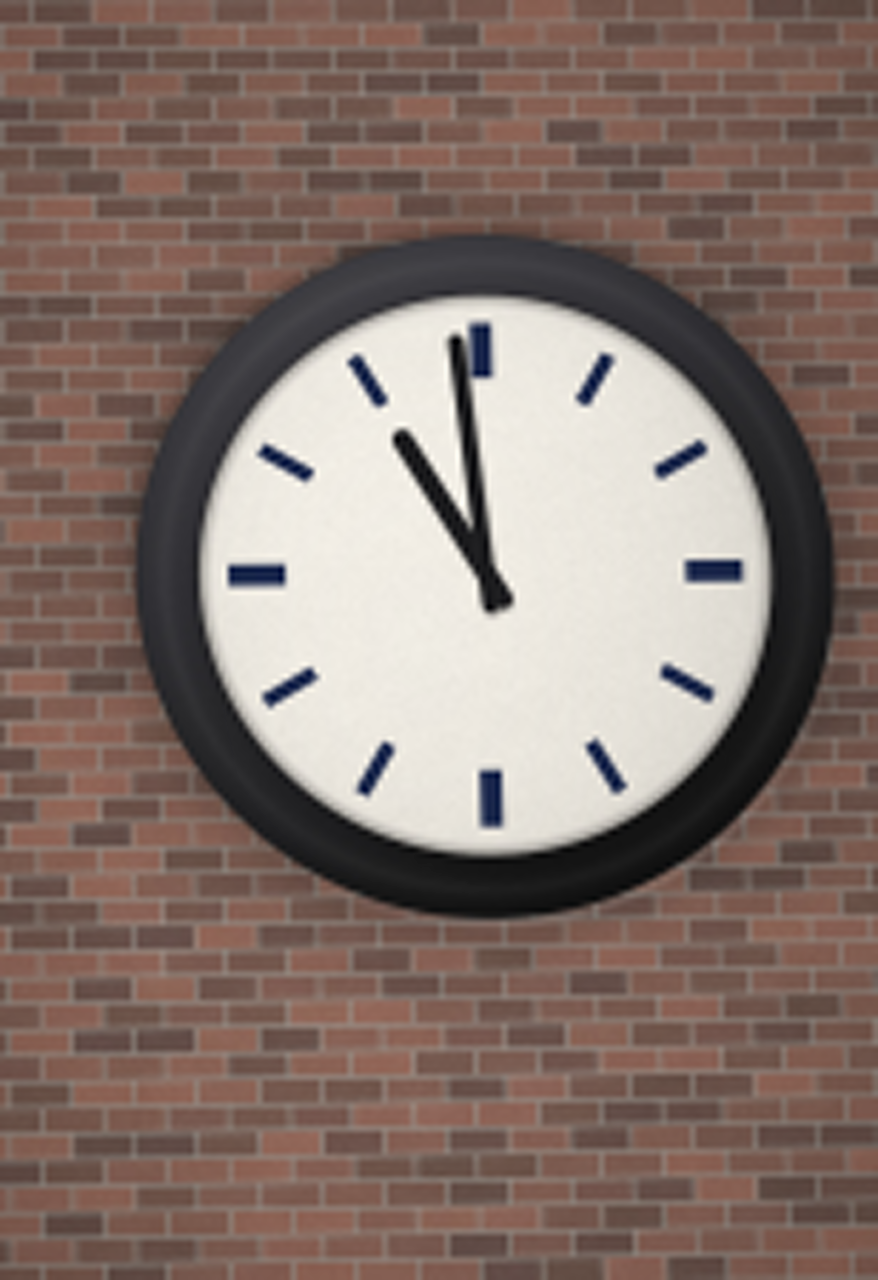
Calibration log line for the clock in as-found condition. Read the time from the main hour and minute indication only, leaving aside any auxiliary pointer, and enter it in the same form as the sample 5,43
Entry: 10,59
